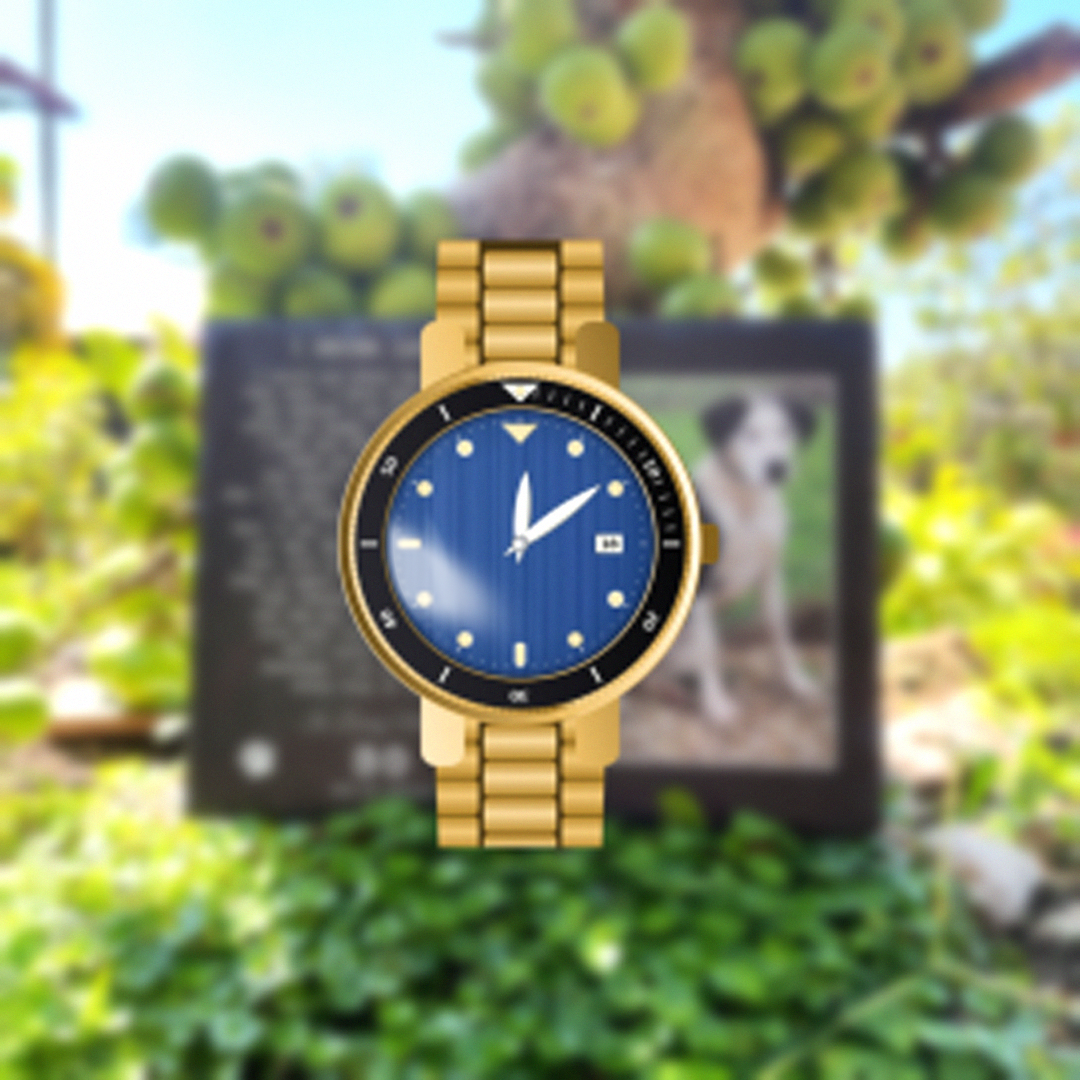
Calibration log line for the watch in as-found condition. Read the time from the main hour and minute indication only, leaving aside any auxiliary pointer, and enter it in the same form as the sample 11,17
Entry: 12,09
